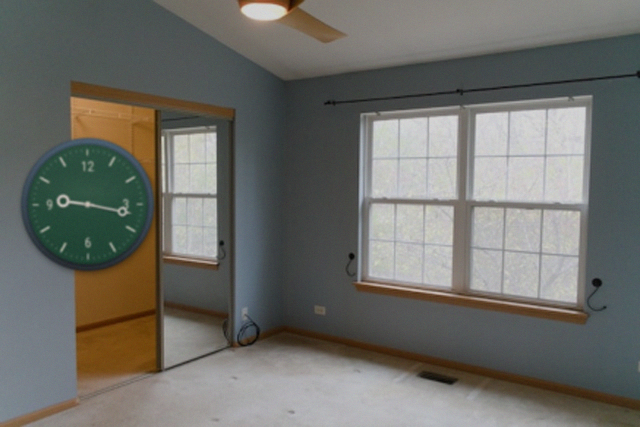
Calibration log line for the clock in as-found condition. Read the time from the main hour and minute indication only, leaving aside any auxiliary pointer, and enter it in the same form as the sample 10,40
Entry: 9,17
